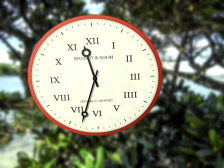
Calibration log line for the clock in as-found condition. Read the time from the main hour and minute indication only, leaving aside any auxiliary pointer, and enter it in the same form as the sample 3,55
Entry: 11,33
